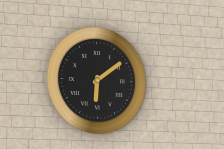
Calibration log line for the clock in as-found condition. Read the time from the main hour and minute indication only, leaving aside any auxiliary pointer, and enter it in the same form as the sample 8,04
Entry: 6,09
